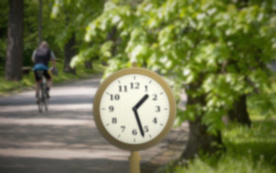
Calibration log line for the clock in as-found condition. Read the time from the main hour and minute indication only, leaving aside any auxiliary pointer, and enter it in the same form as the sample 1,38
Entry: 1,27
